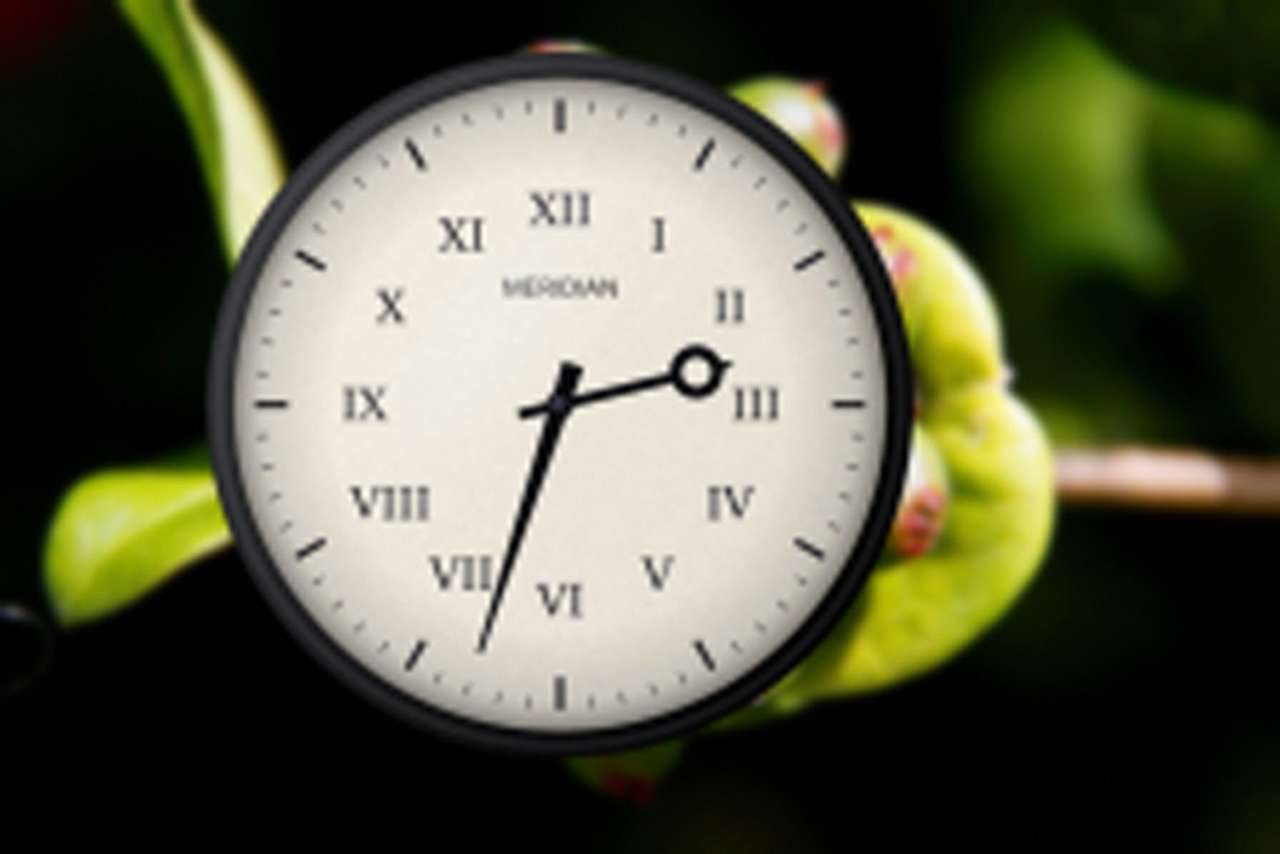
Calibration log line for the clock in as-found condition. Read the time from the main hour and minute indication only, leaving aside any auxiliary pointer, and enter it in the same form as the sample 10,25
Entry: 2,33
